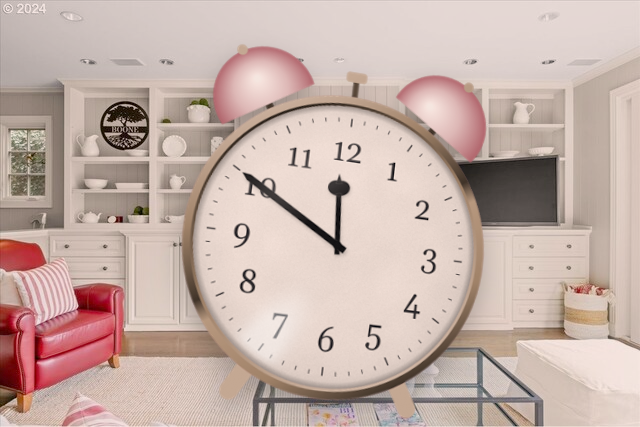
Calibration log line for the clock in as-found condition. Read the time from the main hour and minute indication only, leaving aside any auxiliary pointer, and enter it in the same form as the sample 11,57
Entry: 11,50
